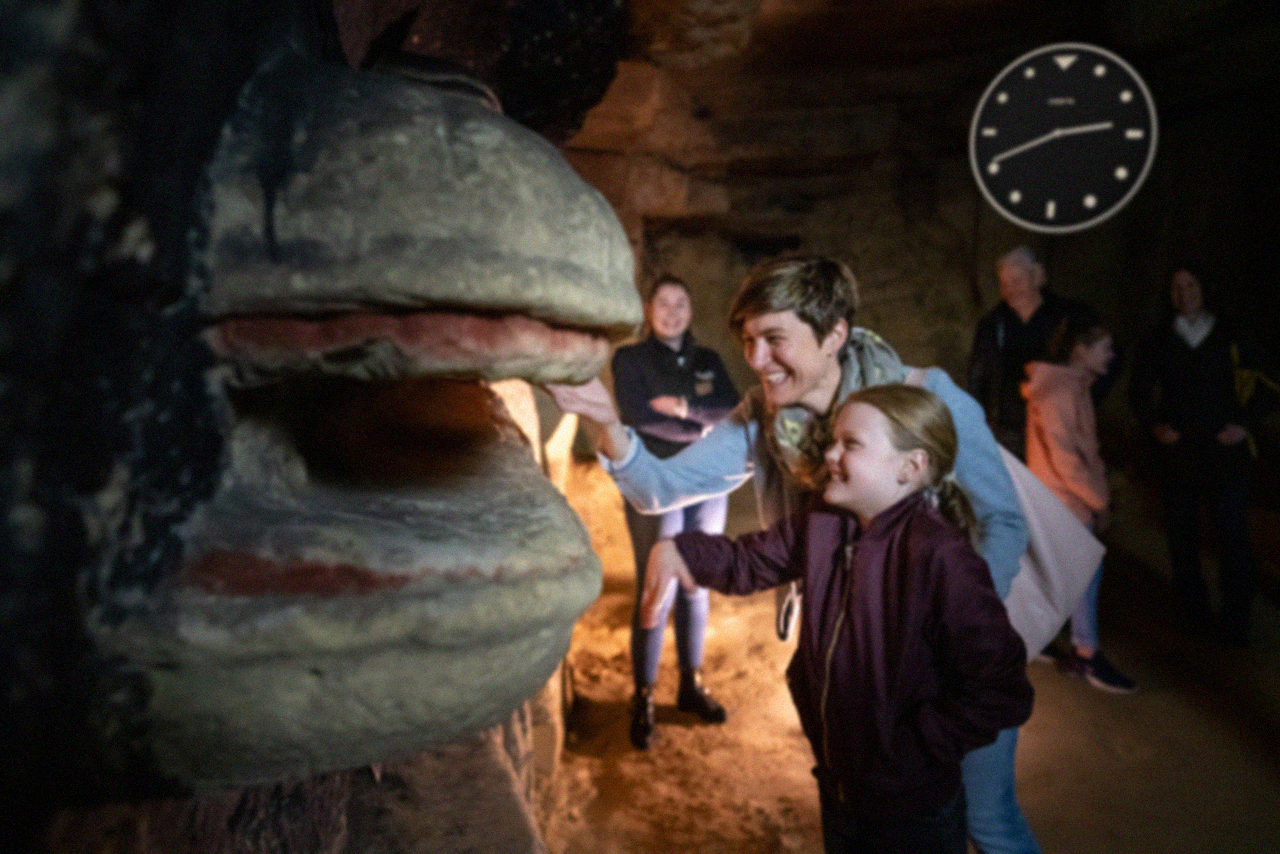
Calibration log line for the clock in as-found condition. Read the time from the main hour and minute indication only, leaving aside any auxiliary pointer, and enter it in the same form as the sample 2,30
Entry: 2,41
